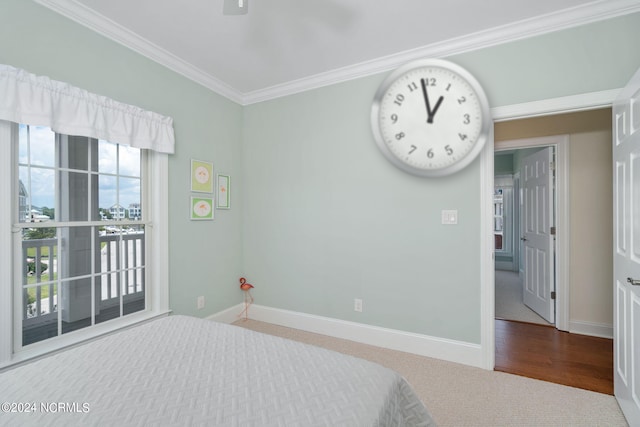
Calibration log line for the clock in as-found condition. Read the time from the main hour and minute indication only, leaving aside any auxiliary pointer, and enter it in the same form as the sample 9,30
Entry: 12,58
